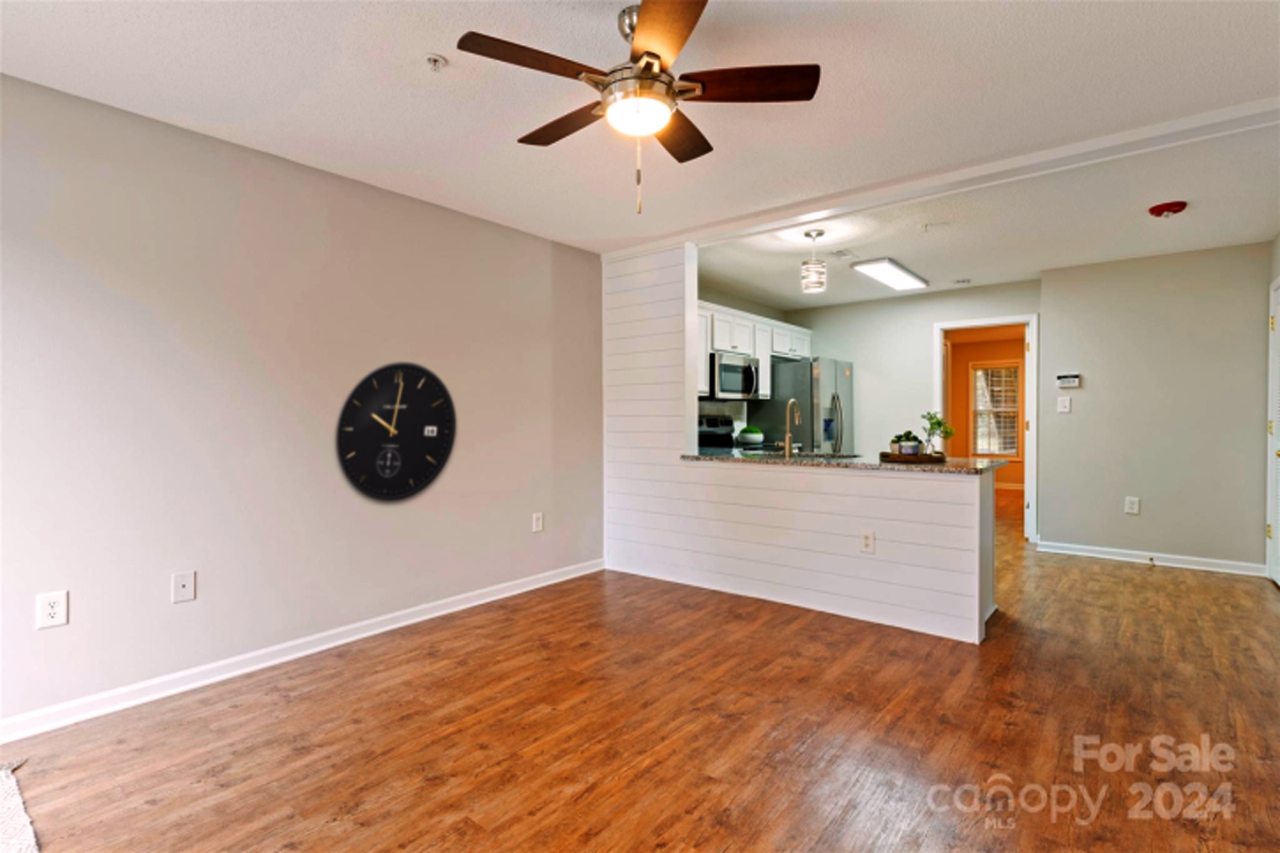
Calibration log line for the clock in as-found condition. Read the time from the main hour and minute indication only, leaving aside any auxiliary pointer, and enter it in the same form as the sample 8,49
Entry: 10,01
